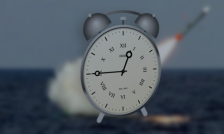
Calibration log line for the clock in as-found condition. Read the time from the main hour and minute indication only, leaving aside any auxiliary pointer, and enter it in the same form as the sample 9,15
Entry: 12,45
